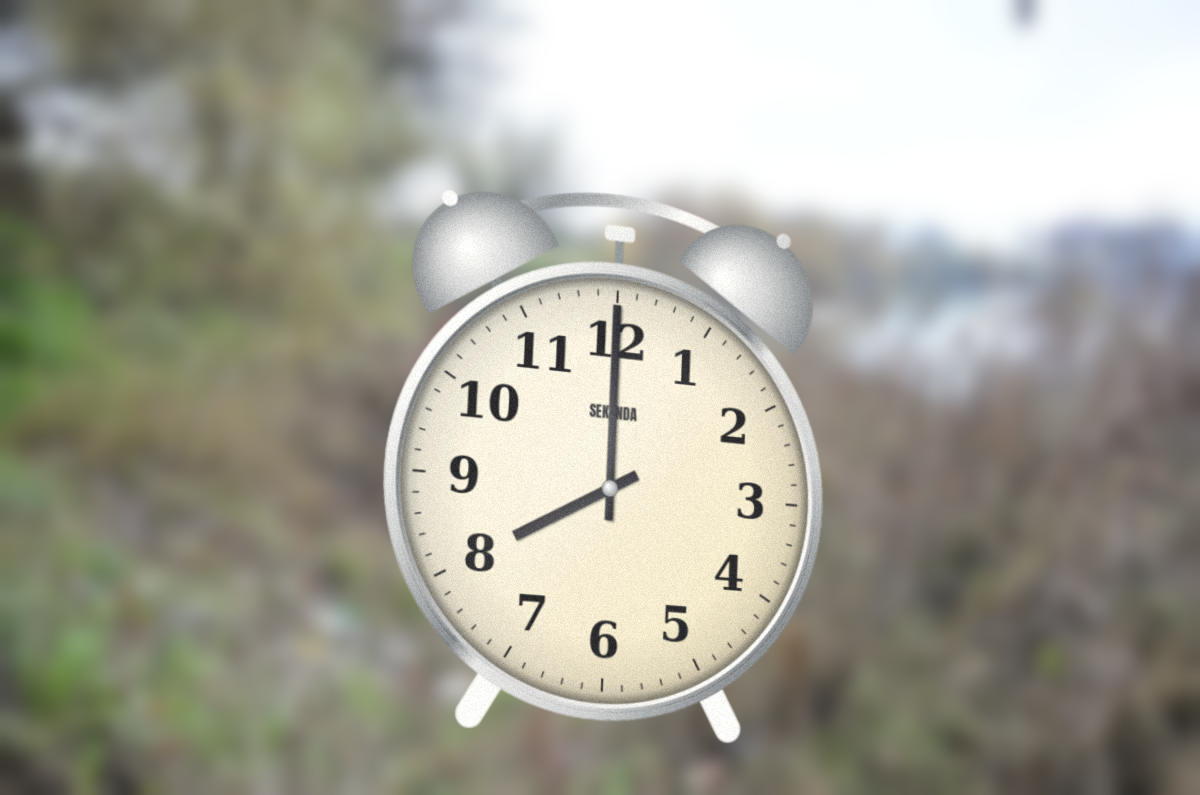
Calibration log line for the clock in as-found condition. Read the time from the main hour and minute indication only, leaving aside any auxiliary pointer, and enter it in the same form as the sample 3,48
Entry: 8,00
